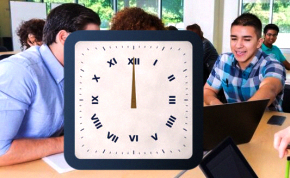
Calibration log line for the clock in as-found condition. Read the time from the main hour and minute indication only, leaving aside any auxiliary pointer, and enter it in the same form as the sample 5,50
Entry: 12,00
